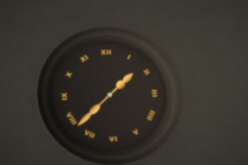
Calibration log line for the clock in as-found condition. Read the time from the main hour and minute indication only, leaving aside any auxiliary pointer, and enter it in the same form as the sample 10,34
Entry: 1,38
